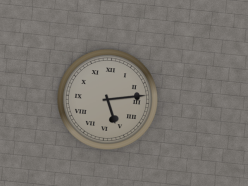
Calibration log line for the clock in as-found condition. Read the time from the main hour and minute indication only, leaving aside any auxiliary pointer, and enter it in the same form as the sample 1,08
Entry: 5,13
